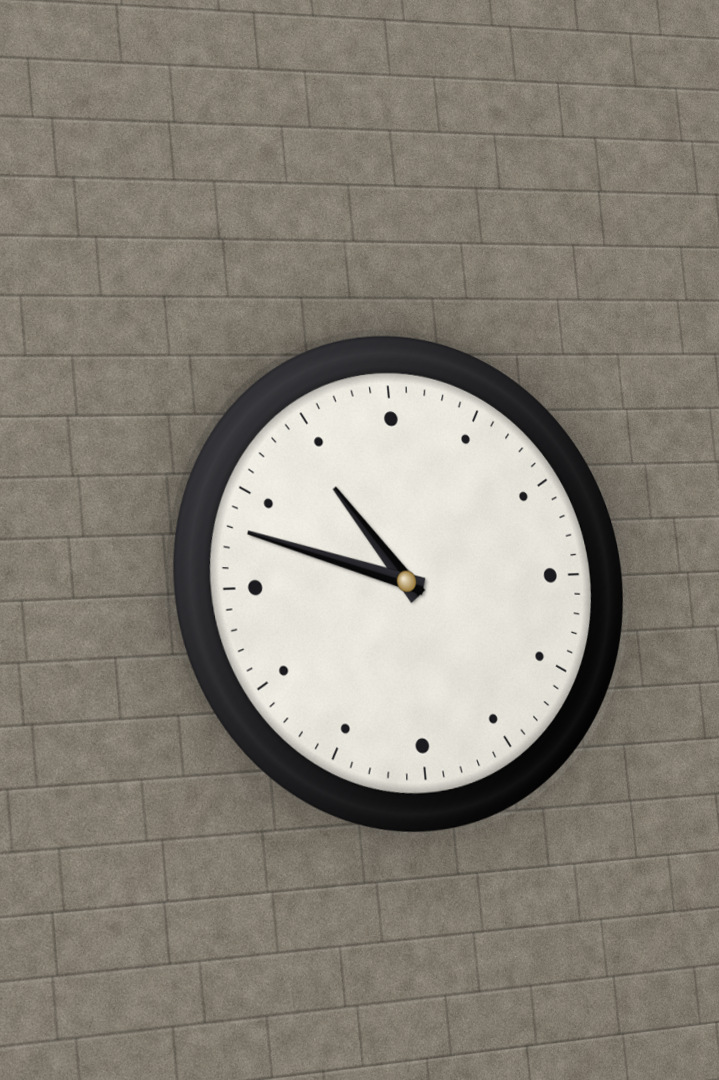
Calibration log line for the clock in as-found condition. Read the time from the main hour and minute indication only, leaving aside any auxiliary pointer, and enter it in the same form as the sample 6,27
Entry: 10,48
